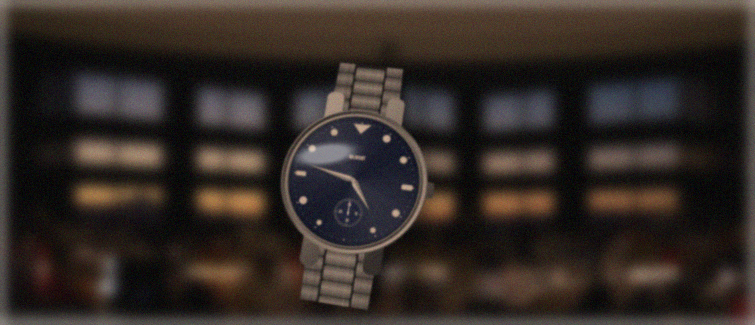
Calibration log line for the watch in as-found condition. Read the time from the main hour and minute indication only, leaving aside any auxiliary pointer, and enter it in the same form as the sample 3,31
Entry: 4,47
